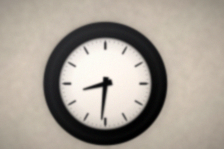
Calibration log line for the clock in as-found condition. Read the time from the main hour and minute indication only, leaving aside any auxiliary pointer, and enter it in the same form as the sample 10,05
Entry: 8,31
